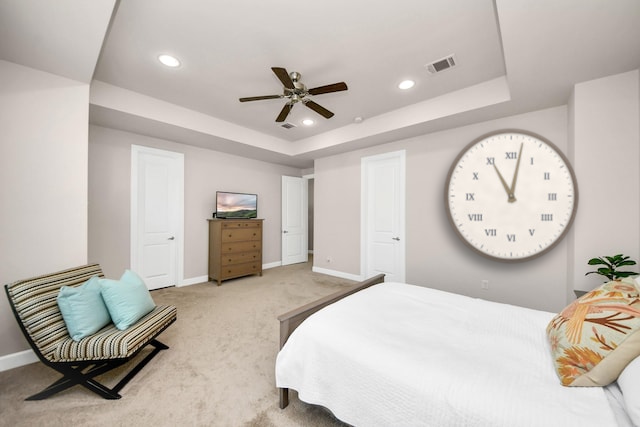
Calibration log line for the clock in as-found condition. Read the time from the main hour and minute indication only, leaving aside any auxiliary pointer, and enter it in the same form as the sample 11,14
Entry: 11,02
